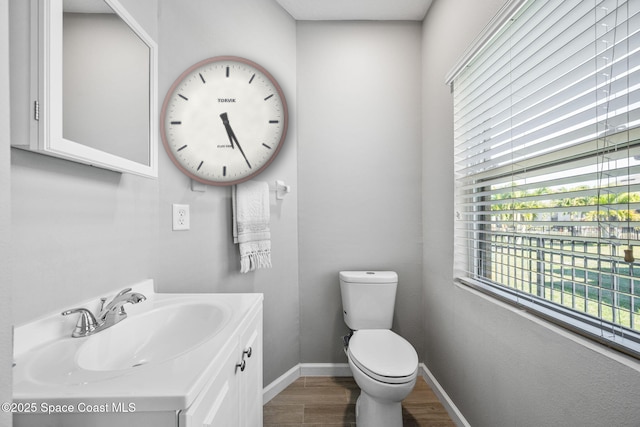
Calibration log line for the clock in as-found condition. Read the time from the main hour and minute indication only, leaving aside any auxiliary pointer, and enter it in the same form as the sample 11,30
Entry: 5,25
